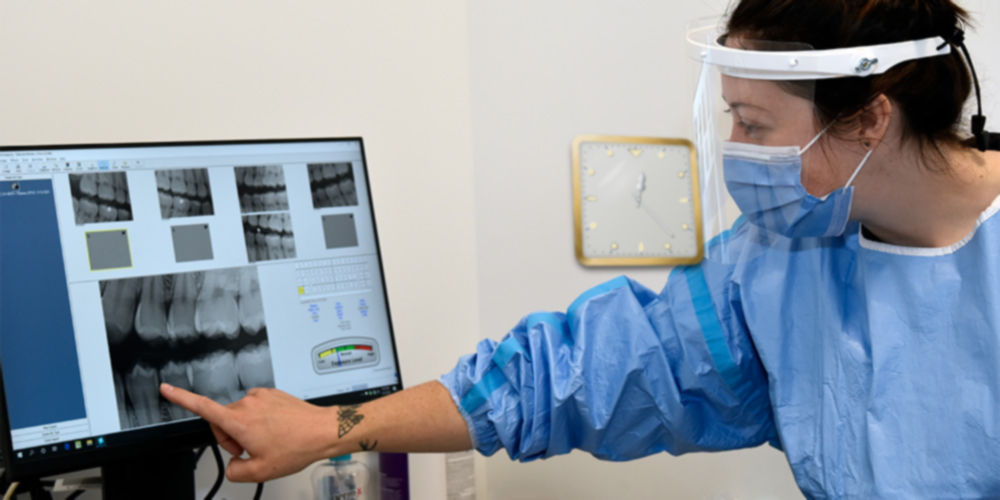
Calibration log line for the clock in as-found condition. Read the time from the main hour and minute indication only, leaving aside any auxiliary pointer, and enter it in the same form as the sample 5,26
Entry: 12,23
